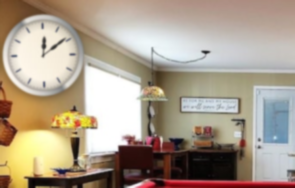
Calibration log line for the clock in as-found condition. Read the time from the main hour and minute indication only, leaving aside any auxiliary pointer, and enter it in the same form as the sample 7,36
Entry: 12,09
